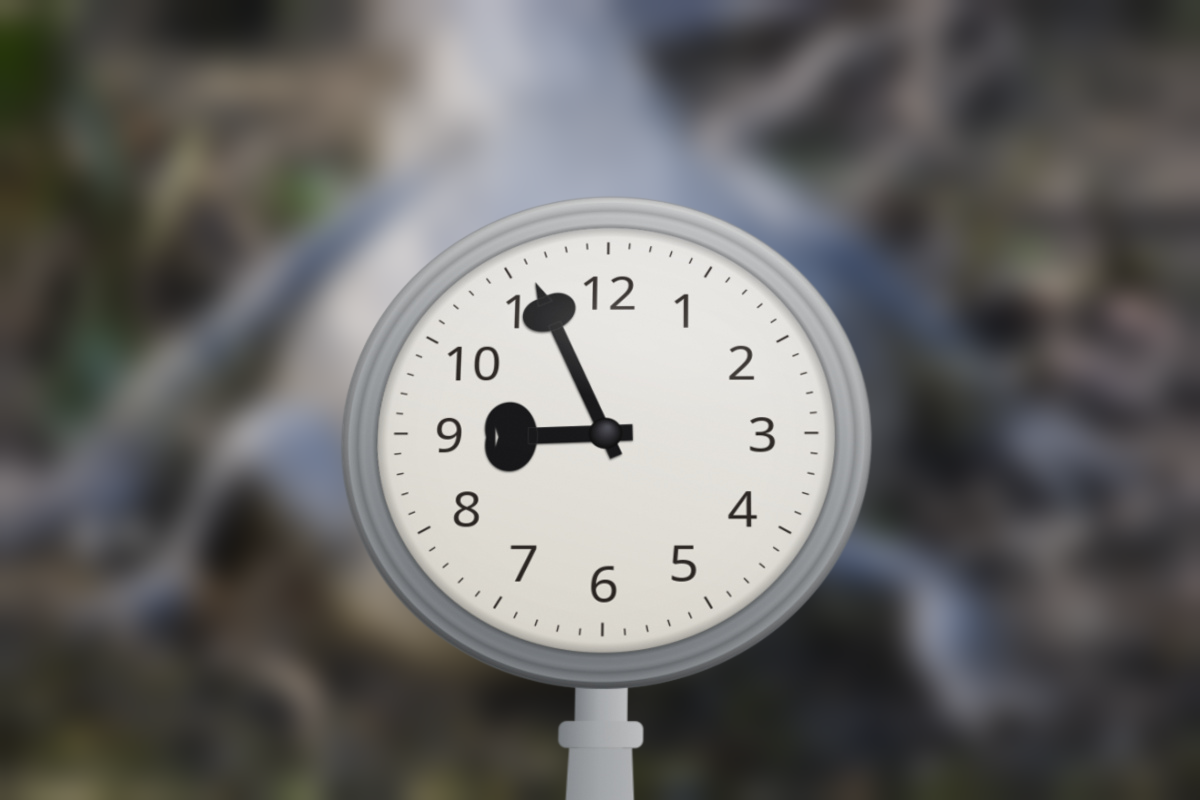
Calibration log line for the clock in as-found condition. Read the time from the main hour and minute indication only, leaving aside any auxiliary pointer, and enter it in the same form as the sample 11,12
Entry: 8,56
